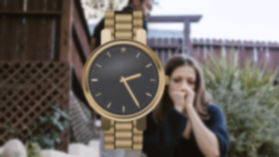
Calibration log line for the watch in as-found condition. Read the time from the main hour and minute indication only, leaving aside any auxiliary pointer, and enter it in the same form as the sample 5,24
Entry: 2,25
